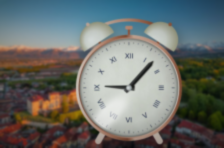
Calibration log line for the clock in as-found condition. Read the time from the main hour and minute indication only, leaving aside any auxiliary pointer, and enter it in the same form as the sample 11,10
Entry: 9,07
